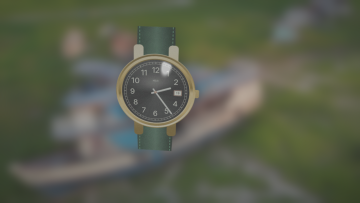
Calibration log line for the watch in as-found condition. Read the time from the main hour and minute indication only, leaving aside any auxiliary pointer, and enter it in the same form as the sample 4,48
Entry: 2,24
